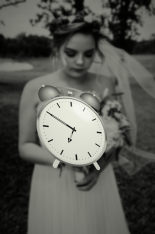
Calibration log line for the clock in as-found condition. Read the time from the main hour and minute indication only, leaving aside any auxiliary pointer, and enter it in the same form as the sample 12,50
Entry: 6,50
